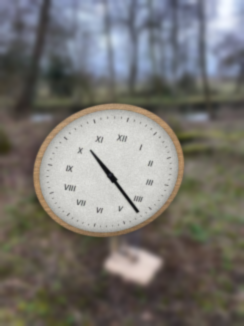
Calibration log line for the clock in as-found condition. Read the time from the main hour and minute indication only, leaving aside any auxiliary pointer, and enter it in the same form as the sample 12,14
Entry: 10,22
